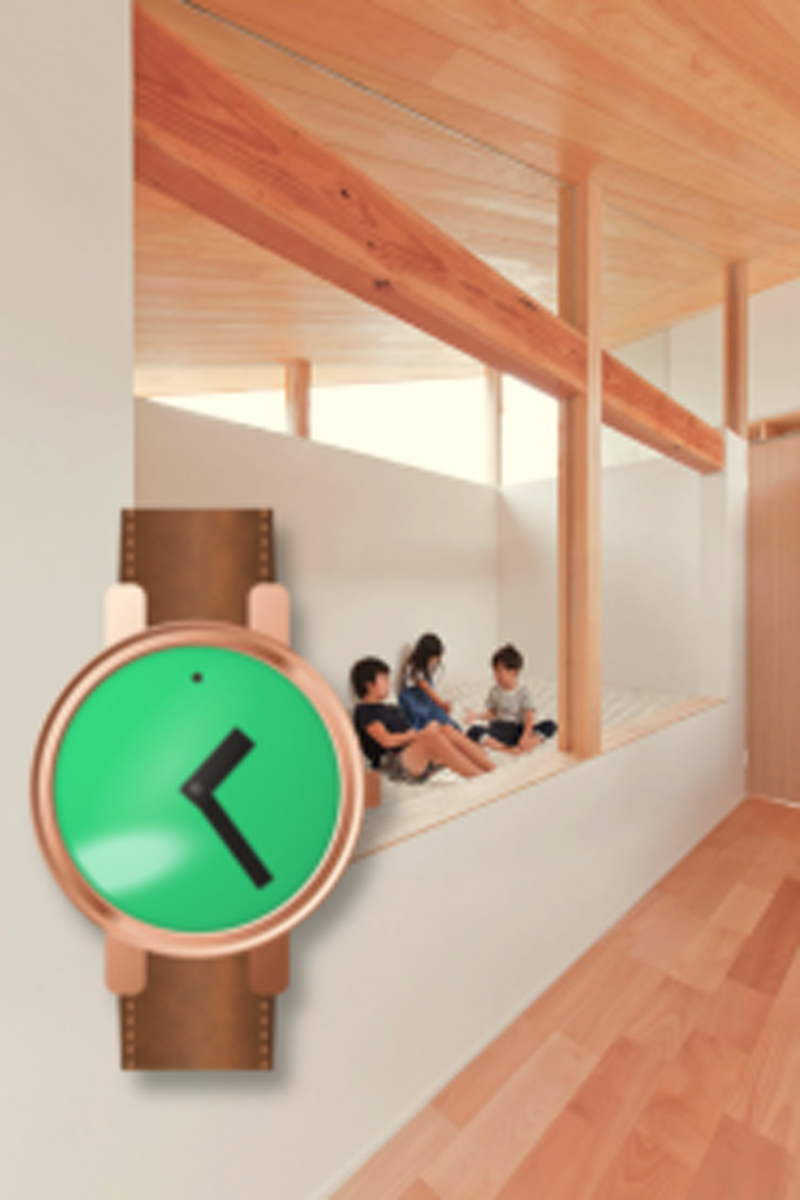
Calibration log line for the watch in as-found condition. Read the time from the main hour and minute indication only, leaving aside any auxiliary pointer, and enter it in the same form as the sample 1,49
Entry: 1,24
